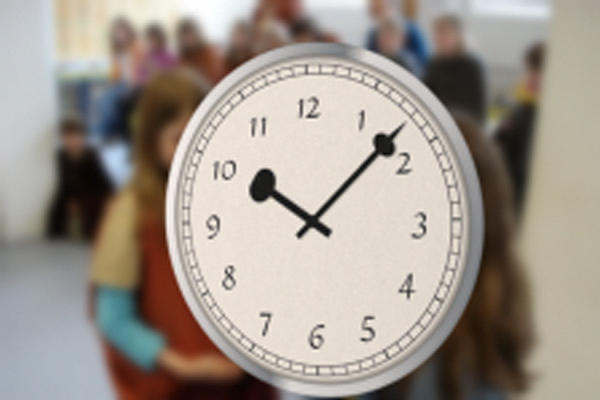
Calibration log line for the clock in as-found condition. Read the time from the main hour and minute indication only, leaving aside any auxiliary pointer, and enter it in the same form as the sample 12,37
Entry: 10,08
